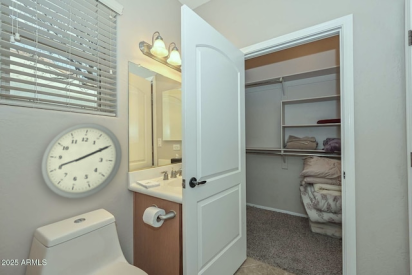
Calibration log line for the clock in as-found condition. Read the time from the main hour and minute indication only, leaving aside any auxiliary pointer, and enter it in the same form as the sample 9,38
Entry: 8,10
